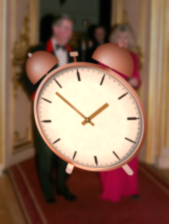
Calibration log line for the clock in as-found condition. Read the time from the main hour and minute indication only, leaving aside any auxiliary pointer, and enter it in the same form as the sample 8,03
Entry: 1,53
